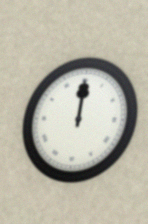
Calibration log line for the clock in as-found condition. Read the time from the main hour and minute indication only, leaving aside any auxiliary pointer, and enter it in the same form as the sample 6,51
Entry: 12,00
